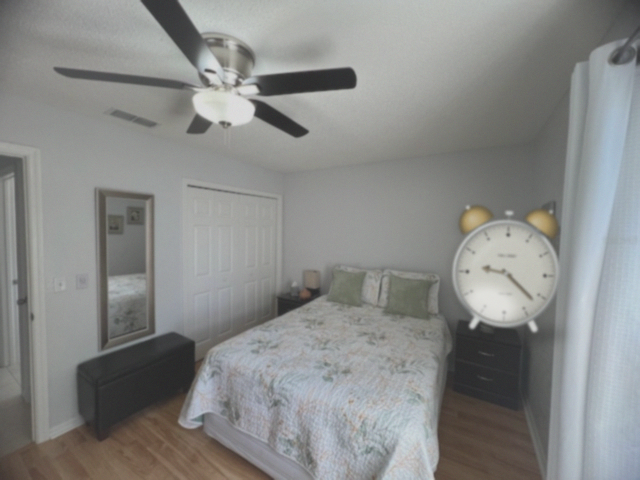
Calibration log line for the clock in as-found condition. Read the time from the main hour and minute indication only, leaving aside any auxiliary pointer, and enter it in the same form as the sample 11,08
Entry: 9,22
